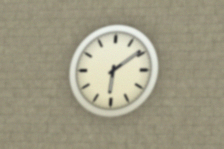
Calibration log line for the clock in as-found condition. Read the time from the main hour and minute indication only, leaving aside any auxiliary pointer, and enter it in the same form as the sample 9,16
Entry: 6,09
